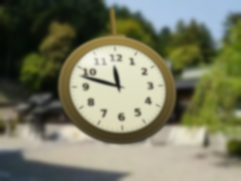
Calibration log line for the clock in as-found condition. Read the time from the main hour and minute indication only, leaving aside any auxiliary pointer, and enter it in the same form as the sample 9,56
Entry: 11,48
